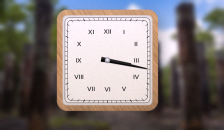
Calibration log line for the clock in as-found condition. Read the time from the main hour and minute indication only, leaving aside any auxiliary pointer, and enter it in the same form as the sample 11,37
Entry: 3,17
